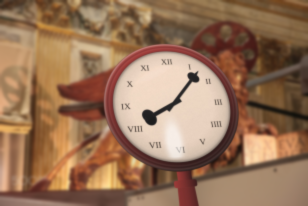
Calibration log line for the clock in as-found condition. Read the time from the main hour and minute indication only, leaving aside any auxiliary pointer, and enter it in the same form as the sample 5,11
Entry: 8,07
